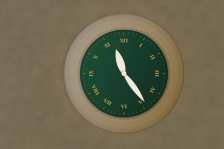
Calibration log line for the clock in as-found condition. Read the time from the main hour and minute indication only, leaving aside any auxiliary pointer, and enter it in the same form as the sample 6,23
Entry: 11,24
